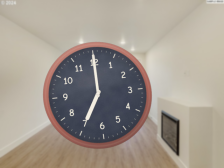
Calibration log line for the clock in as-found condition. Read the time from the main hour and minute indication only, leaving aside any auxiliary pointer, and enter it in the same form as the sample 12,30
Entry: 7,00
